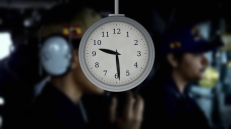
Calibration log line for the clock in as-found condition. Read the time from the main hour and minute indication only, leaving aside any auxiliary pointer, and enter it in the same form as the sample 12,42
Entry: 9,29
